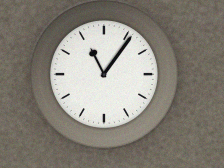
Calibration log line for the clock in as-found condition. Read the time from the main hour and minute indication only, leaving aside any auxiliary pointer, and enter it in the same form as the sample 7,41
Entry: 11,06
